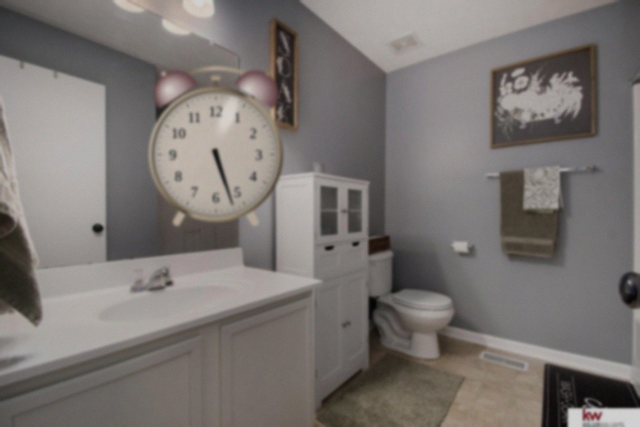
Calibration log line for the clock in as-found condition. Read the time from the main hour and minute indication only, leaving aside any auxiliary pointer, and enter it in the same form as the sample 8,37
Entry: 5,27
